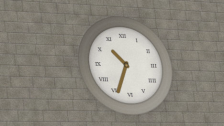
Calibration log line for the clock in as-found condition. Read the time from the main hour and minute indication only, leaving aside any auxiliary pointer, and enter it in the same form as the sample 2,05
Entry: 10,34
